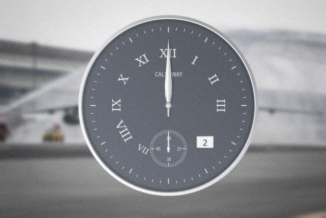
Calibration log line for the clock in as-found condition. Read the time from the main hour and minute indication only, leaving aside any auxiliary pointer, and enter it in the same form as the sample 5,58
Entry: 12,00
